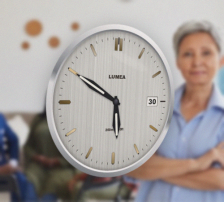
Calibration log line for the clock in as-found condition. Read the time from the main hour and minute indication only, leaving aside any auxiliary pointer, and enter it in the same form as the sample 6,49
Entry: 5,50
